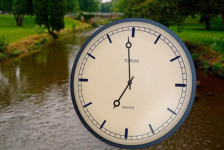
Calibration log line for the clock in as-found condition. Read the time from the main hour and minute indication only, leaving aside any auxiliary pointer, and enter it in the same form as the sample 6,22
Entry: 6,59
